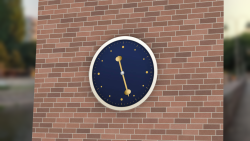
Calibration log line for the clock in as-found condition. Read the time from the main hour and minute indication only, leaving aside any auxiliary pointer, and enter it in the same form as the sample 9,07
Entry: 11,27
